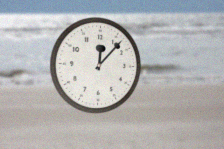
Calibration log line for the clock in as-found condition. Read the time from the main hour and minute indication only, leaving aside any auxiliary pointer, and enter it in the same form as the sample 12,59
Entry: 12,07
